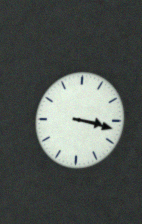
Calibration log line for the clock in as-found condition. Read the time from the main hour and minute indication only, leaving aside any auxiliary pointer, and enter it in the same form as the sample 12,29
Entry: 3,17
